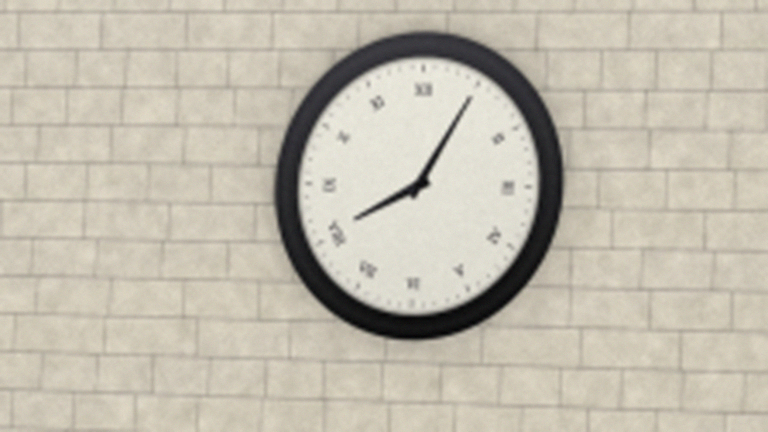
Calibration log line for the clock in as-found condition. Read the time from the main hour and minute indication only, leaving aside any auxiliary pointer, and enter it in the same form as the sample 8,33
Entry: 8,05
